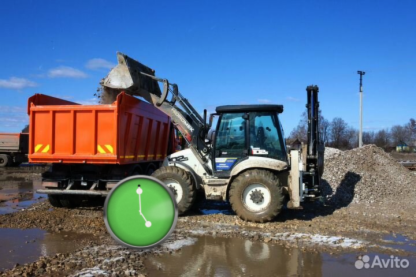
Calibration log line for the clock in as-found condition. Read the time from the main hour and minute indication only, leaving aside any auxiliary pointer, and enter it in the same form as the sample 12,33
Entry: 5,00
